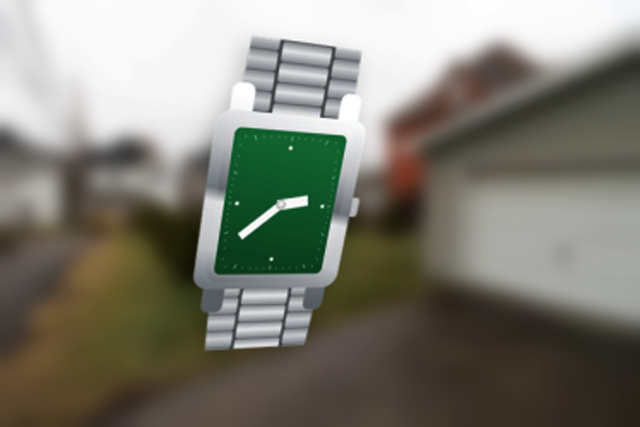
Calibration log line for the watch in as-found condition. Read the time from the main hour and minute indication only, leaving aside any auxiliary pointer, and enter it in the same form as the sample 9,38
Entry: 2,38
